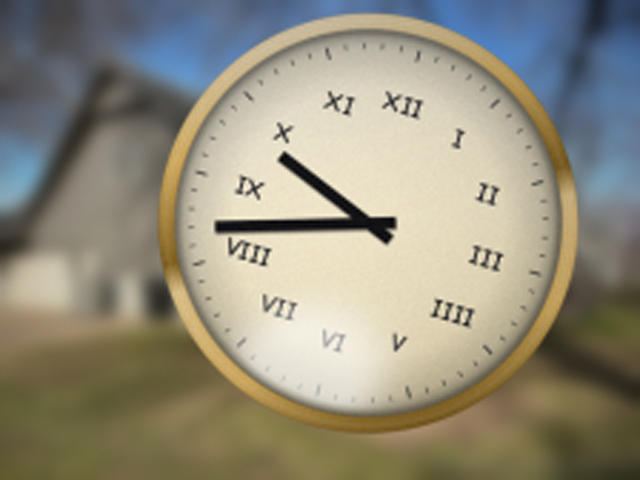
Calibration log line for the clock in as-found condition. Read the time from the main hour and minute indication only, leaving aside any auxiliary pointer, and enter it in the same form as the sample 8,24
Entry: 9,42
